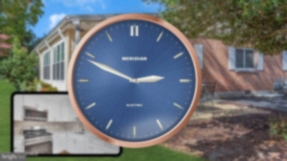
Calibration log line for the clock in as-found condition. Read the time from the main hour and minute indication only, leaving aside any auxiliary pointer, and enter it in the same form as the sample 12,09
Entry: 2,49
